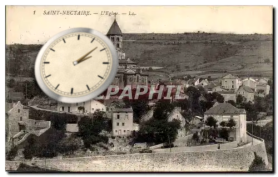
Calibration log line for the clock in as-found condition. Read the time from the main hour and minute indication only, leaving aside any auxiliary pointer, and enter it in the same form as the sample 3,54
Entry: 2,08
